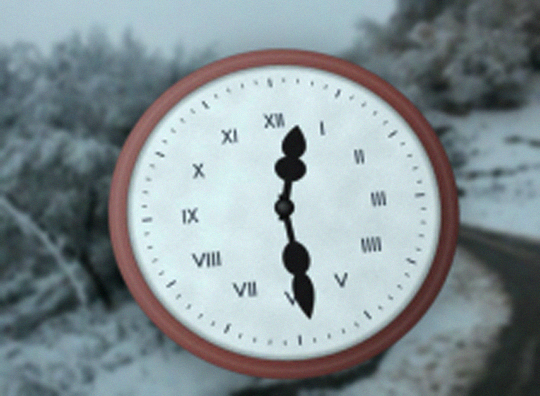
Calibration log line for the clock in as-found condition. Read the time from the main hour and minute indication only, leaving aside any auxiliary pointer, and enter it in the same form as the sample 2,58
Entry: 12,29
